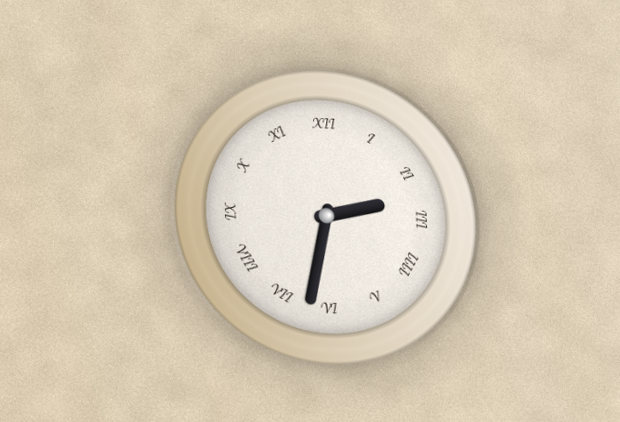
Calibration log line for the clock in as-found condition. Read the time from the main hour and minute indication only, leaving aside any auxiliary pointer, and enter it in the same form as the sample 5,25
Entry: 2,32
